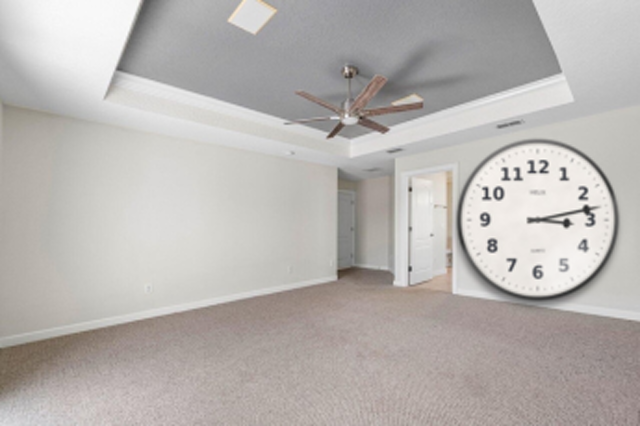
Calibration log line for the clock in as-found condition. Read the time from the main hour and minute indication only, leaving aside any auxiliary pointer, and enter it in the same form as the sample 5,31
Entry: 3,13
